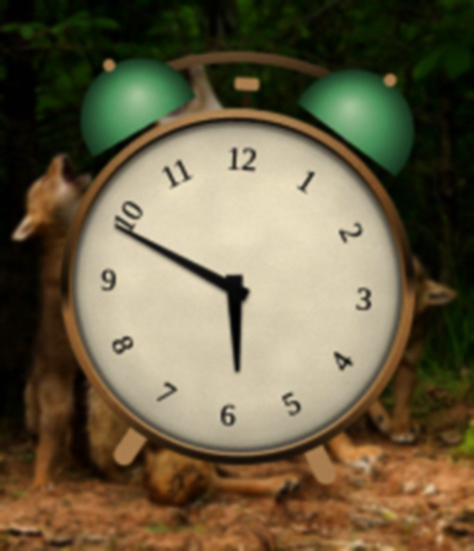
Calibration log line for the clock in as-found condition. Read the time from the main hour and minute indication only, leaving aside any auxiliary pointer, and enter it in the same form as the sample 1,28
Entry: 5,49
